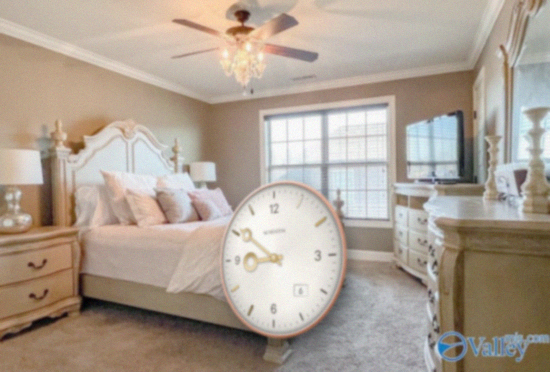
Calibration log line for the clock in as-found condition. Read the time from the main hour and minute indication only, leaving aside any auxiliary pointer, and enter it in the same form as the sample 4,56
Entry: 8,51
